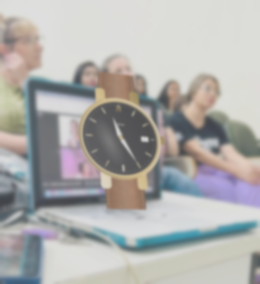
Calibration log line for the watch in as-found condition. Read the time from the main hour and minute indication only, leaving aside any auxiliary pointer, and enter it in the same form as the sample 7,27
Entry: 11,25
